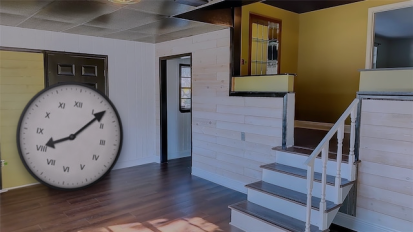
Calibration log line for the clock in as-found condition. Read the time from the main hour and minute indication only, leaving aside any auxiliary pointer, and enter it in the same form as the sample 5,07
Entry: 8,07
